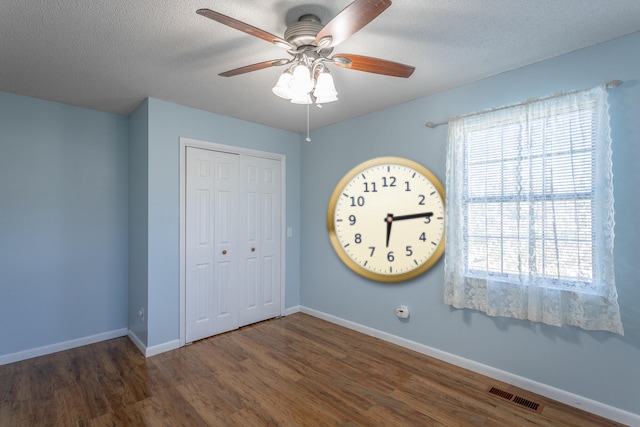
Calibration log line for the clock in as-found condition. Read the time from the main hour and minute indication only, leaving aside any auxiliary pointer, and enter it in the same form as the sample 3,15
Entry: 6,14
